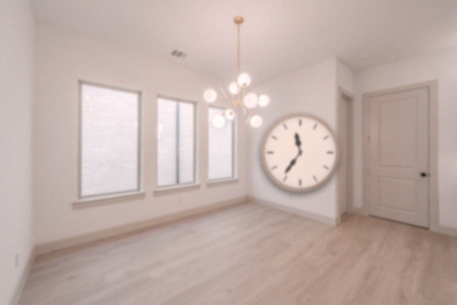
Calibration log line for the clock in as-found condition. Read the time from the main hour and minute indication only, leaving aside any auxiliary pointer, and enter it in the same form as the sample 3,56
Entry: 11,36
